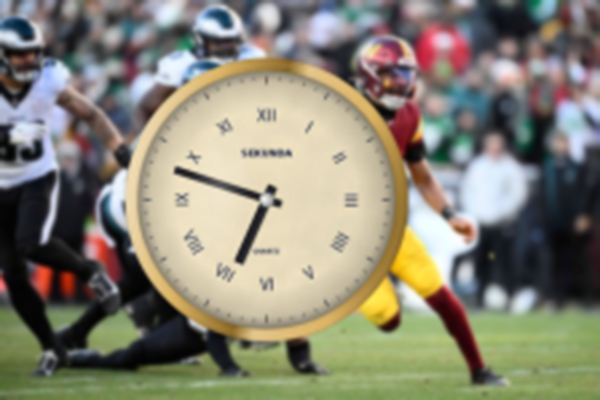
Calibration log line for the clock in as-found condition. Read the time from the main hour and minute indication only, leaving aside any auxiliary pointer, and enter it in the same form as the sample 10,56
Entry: 6,48
